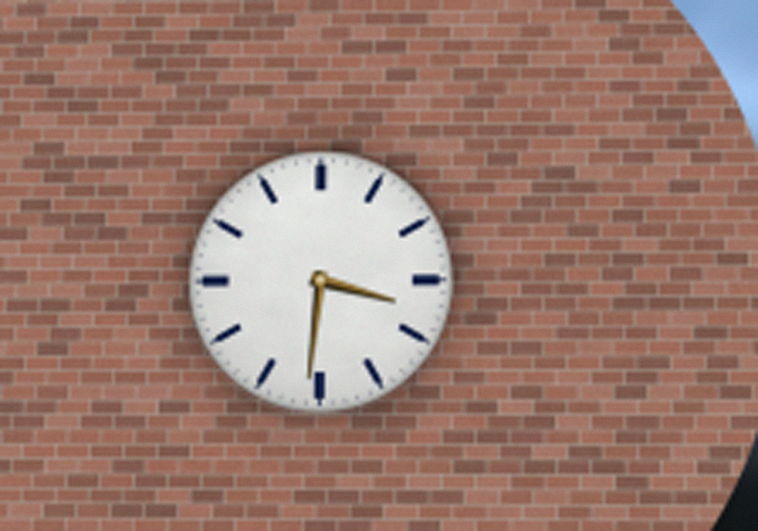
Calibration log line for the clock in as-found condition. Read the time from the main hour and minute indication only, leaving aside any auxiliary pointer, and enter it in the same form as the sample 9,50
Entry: 3,31
